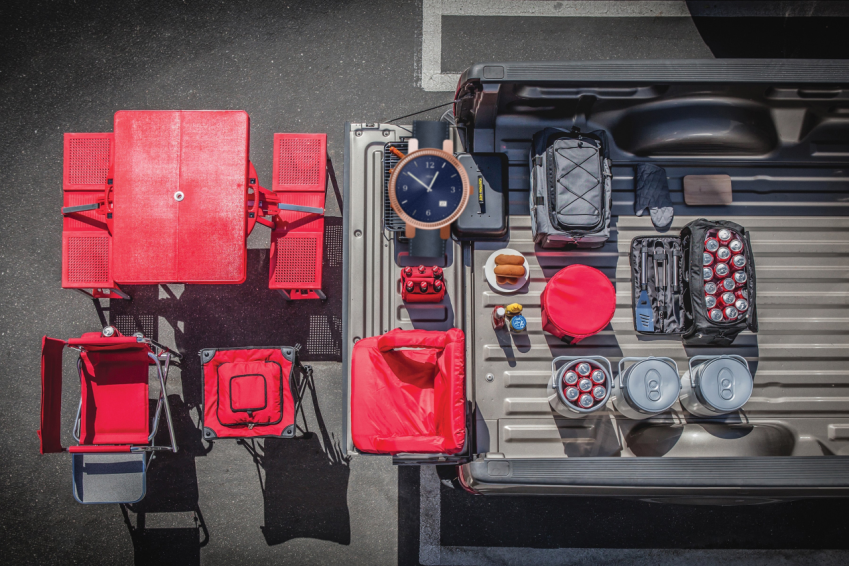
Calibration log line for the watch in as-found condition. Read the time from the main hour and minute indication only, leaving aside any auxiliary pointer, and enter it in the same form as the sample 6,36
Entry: 12,51
